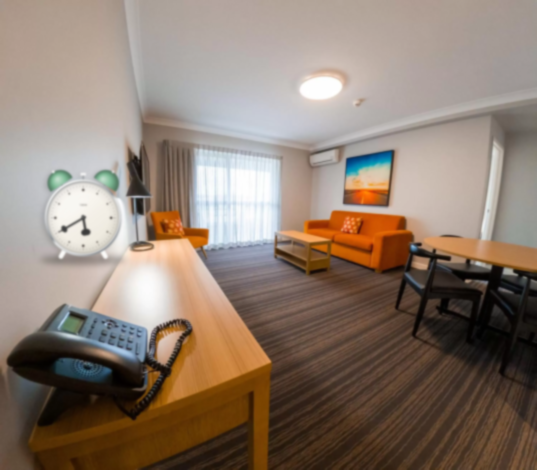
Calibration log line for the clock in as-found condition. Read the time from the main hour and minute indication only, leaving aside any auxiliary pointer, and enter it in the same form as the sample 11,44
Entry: 5,40
